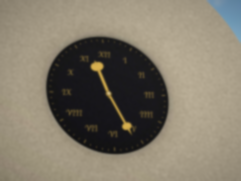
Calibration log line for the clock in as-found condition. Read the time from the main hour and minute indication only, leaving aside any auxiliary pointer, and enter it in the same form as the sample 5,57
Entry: 11,26
